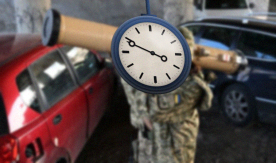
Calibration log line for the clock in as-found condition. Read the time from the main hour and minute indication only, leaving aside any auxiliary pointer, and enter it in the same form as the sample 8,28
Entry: 3,49
